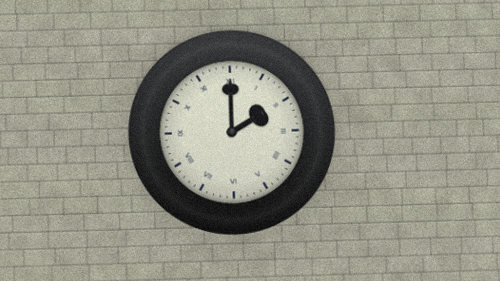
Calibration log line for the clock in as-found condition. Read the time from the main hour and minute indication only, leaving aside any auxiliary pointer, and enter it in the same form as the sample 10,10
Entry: 2,00
